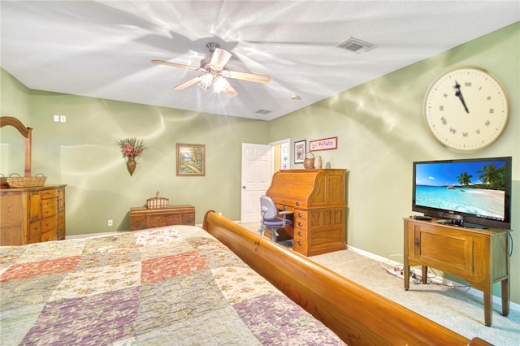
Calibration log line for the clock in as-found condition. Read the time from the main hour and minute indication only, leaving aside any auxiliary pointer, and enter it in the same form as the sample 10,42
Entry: 10,56
